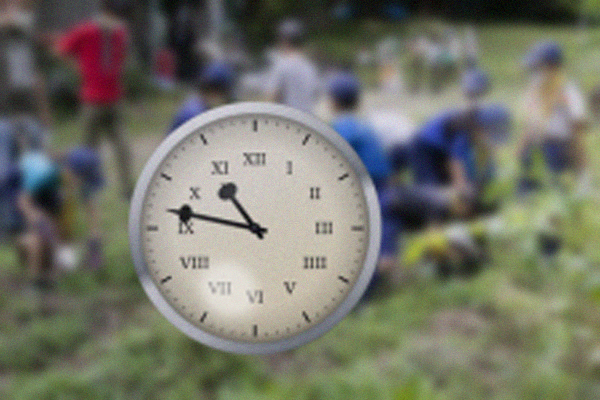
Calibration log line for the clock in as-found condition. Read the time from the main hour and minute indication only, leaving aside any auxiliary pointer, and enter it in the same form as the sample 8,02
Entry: 10,47
